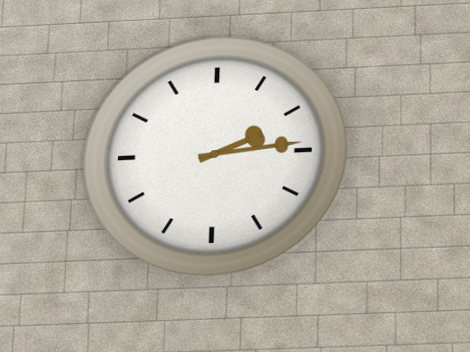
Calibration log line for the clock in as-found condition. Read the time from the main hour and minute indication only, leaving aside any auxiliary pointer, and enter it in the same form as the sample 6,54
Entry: 2,14
